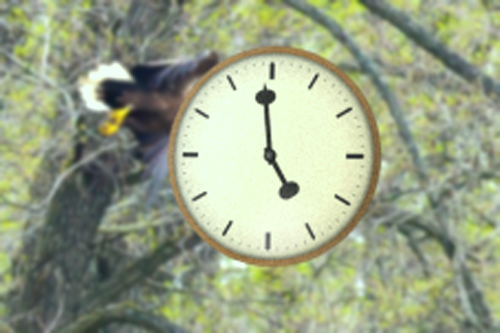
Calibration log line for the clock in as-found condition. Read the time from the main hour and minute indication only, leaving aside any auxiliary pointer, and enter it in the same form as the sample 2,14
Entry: 4,59
